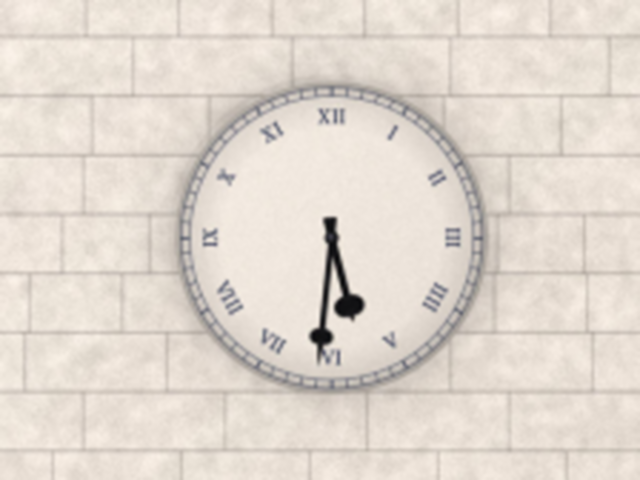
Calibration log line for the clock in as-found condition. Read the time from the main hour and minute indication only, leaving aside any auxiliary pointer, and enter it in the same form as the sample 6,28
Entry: 5,31
